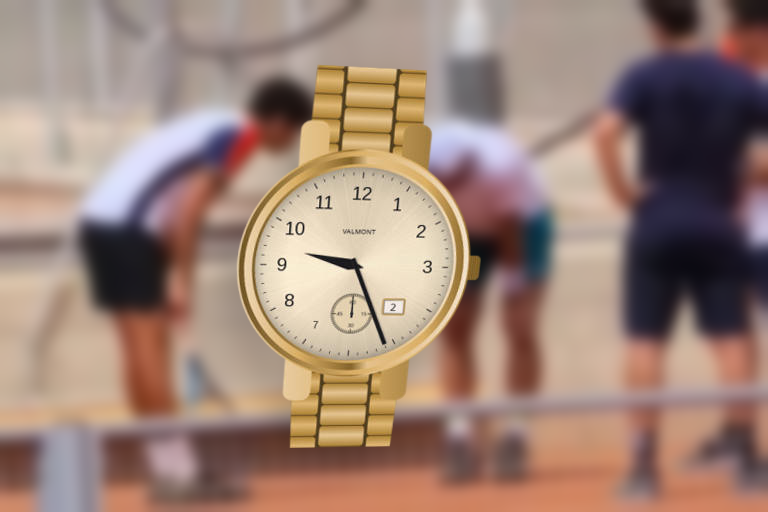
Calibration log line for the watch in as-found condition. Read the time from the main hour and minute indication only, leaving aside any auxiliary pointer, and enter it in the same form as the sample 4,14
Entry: 9,26
